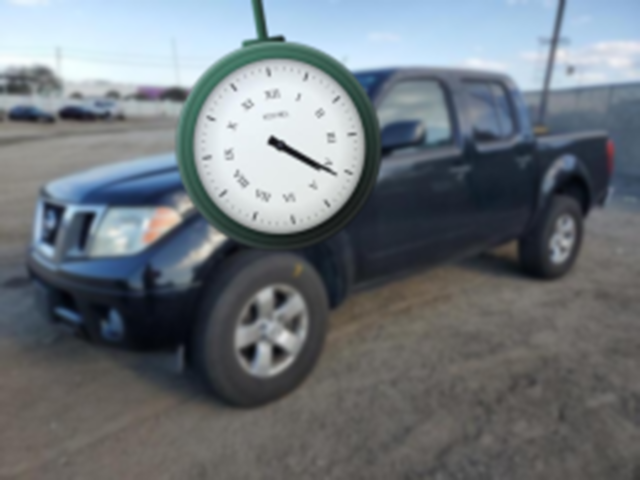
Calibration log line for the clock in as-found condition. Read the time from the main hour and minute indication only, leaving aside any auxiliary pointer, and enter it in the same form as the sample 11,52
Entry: 4,21
